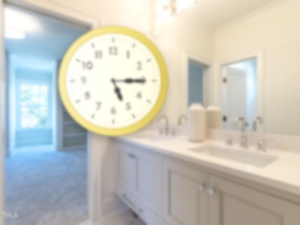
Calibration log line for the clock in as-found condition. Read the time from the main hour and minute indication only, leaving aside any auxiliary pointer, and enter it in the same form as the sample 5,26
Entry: 5,15
